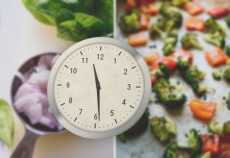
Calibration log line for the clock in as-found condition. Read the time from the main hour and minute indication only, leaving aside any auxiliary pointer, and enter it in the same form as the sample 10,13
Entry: 11,29
